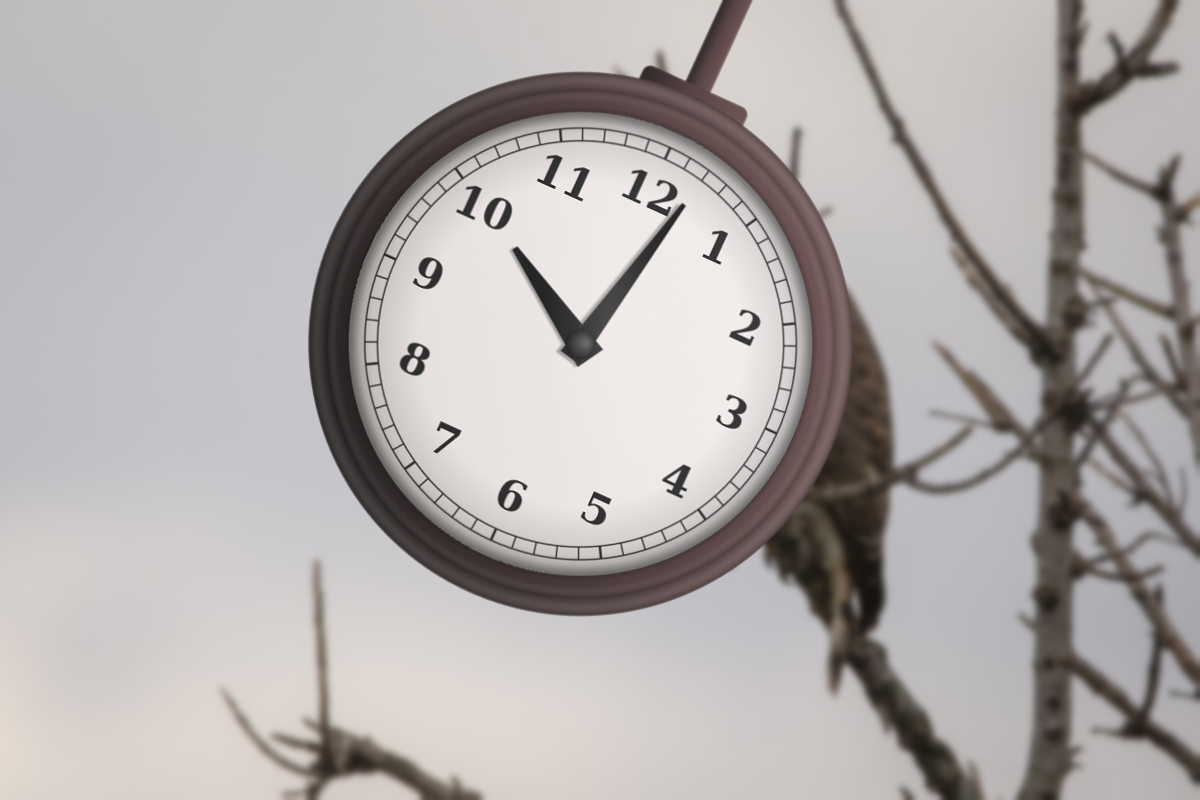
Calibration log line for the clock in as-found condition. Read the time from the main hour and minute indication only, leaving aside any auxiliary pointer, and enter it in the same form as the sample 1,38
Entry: 10,02
